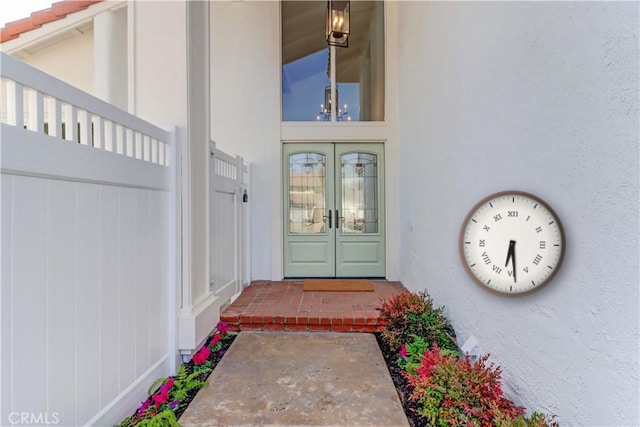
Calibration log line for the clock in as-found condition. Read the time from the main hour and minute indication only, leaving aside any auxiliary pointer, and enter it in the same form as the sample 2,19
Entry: 6,29
